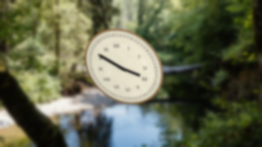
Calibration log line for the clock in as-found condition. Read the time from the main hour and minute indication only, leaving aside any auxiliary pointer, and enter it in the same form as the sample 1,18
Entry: 3,51
